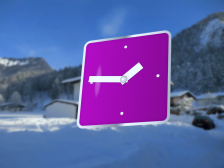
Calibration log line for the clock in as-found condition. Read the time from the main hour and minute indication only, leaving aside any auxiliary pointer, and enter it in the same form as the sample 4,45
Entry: 1,46
